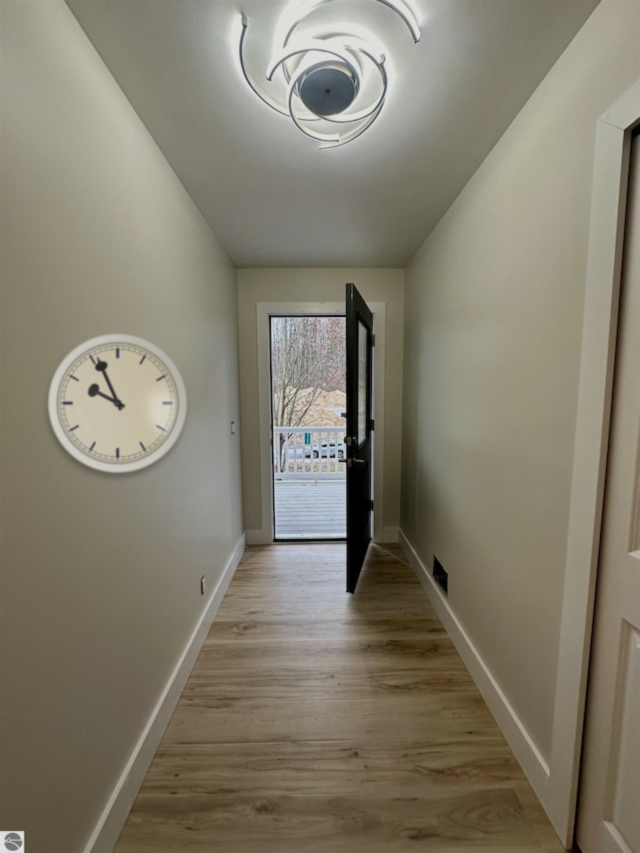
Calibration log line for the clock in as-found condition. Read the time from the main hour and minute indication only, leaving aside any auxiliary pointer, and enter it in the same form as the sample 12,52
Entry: 9,56
